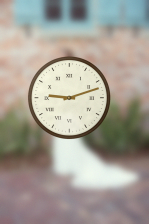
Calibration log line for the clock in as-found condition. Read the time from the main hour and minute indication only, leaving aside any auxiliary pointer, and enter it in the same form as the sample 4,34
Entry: 9,12
